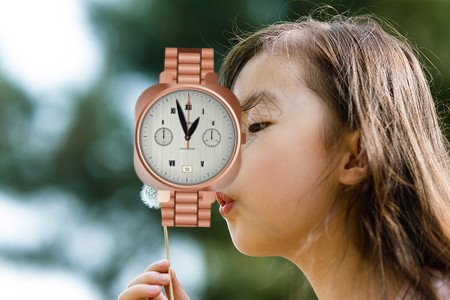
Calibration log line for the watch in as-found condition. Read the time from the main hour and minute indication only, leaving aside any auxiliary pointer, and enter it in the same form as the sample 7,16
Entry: 12,57
